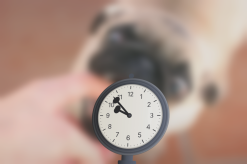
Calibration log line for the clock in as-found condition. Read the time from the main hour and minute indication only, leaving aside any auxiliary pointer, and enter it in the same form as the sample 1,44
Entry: 9,53
